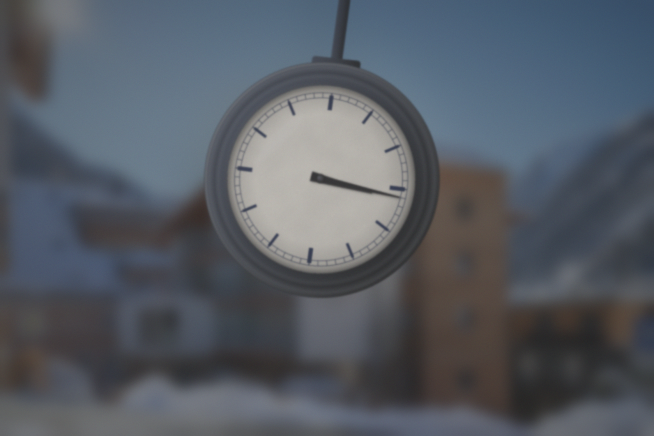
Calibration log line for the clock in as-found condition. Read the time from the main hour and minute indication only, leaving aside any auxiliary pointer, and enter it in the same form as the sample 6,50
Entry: 3,16
